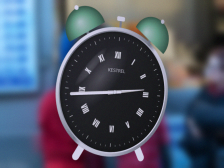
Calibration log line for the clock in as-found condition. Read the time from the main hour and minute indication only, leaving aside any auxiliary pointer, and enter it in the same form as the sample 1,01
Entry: 2,44
